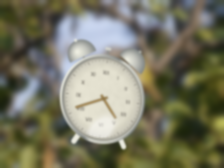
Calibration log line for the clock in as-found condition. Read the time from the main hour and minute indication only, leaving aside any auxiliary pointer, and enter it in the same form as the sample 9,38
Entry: 4,41
